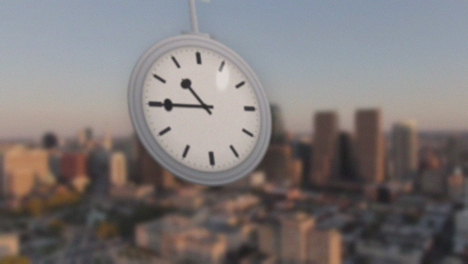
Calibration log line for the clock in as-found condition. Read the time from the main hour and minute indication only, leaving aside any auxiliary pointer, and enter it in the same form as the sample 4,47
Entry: 10,45
